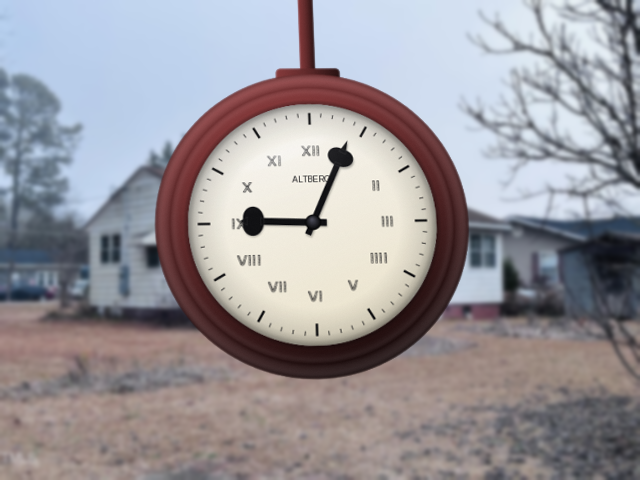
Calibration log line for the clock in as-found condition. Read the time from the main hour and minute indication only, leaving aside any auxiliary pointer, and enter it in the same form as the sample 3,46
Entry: 9,04
